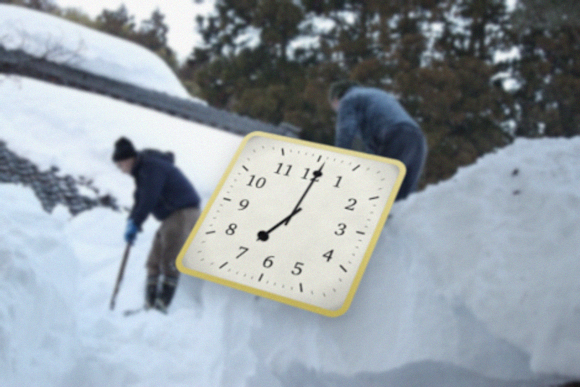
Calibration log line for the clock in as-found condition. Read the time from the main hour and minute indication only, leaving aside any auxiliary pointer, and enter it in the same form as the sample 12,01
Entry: 7,01
